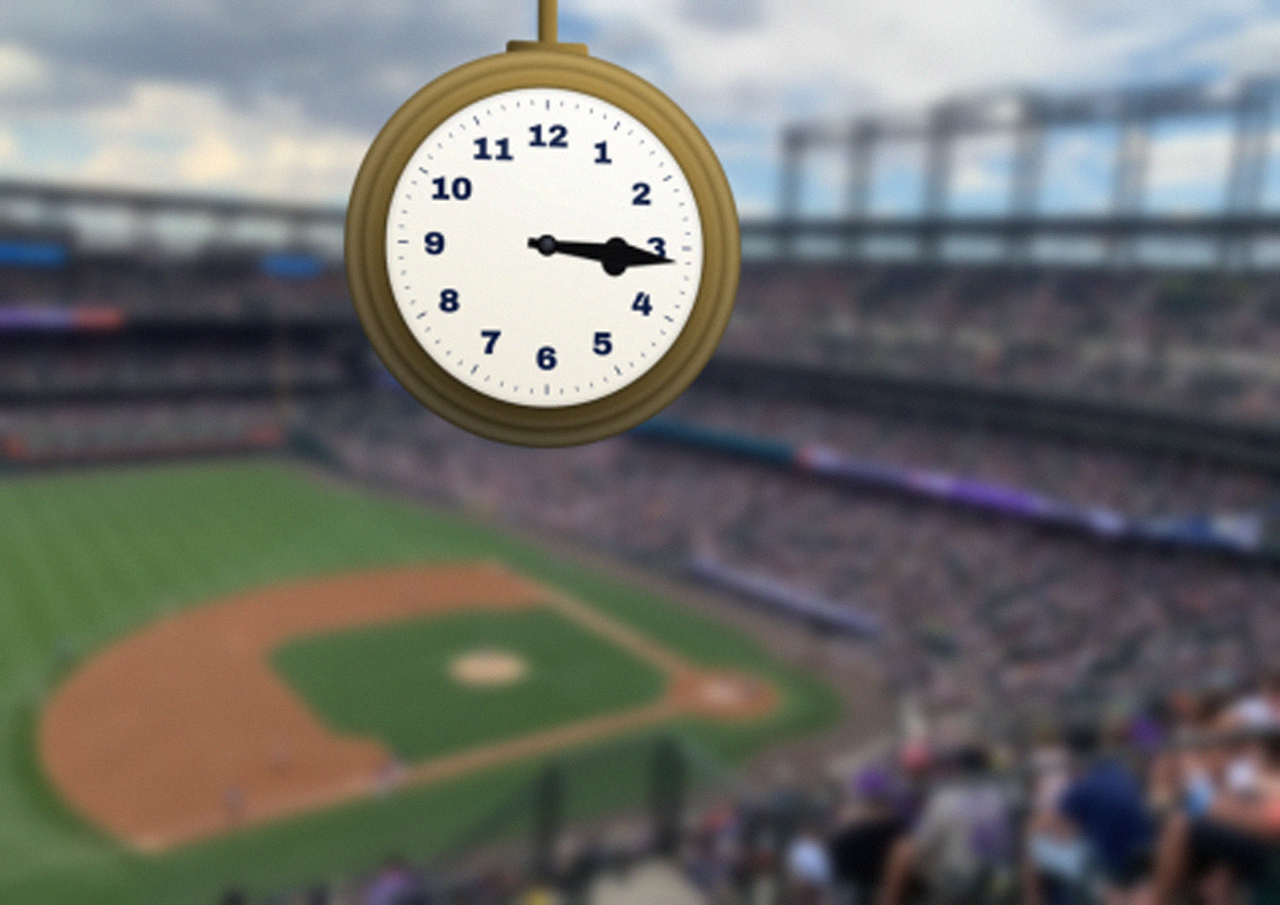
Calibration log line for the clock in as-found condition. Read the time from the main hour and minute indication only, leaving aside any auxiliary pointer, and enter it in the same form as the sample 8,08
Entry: 3,16
